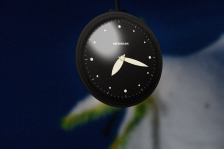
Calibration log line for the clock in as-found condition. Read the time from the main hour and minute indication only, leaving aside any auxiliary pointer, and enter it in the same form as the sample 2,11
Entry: 7,18
